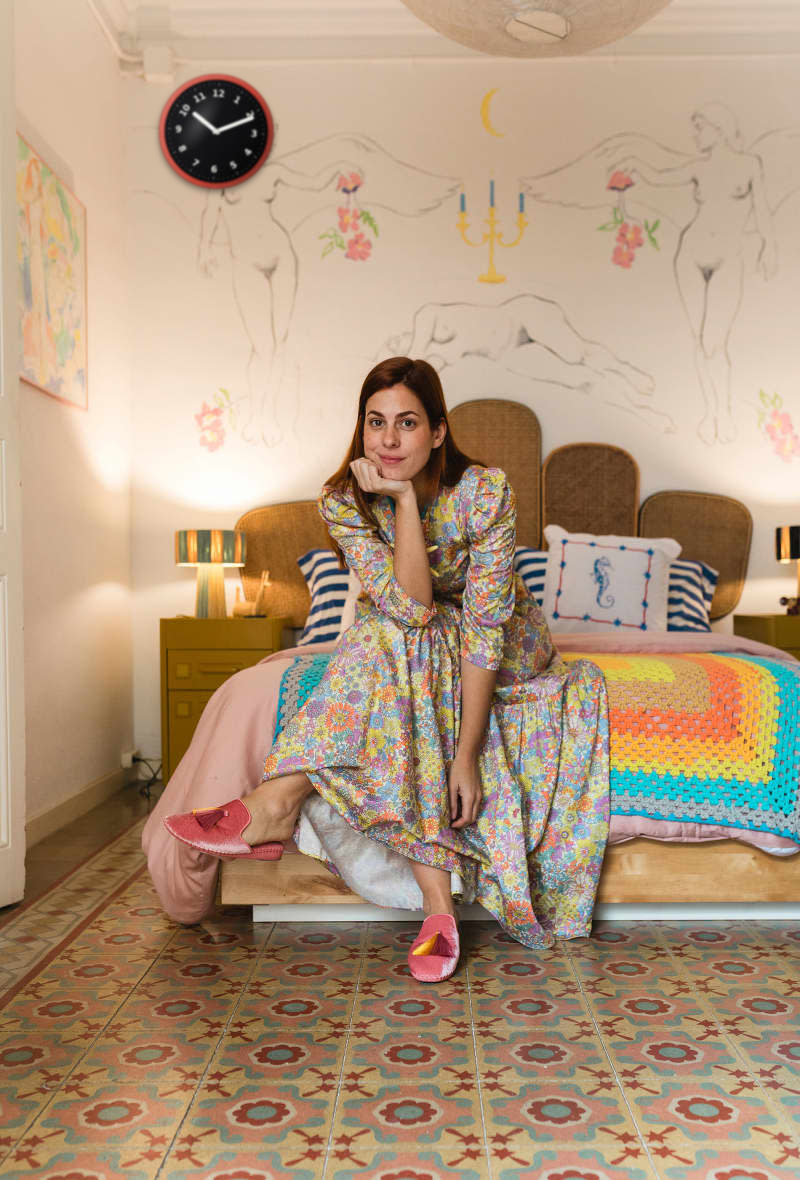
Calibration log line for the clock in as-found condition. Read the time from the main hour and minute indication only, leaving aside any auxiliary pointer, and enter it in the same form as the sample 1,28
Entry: 10,11
